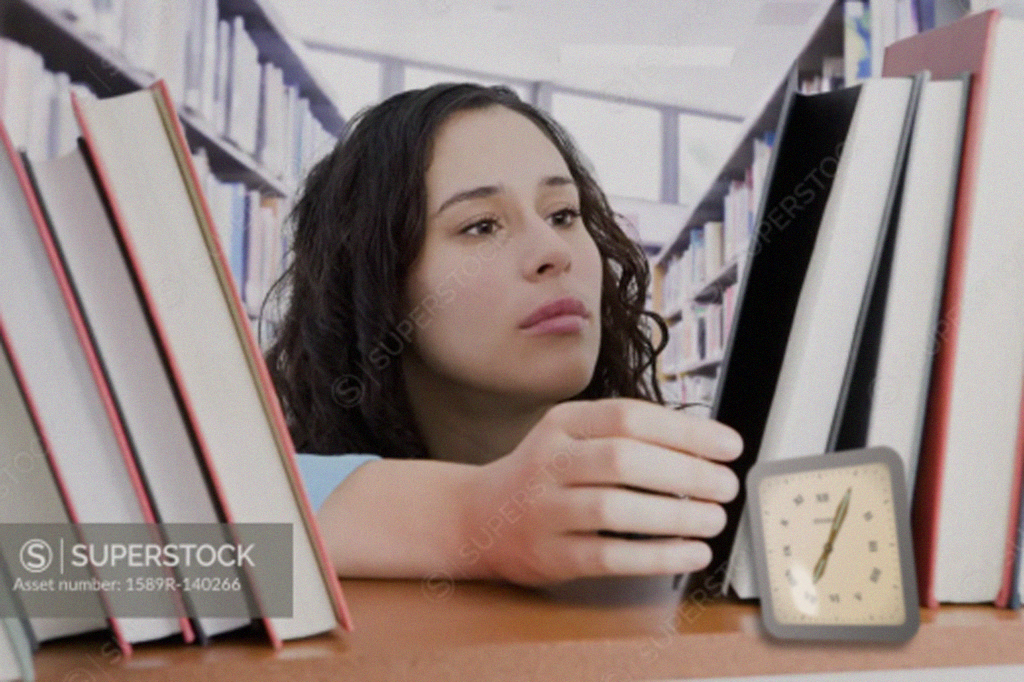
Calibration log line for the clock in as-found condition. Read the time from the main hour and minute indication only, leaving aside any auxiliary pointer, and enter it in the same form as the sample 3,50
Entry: 7,05
